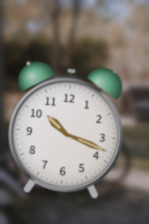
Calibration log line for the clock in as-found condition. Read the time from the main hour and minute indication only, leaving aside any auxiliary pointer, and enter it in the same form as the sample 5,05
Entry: 10,18
